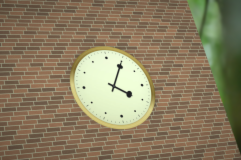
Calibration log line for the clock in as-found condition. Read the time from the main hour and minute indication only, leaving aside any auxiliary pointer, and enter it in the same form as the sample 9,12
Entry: 4,05
